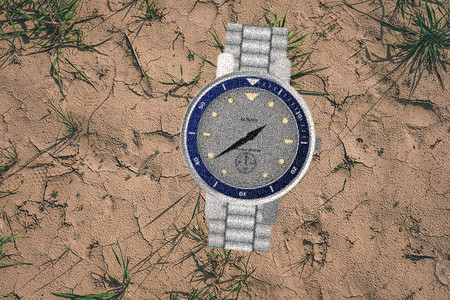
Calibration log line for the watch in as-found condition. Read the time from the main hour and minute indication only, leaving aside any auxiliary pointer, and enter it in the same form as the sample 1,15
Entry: 1,39
